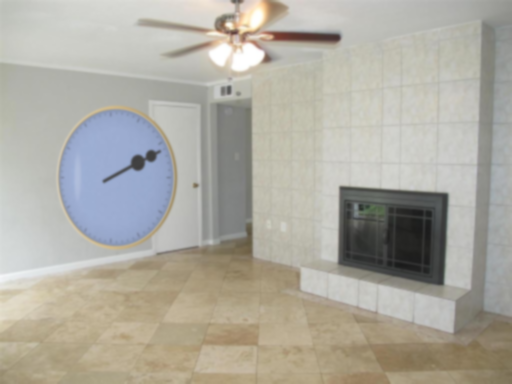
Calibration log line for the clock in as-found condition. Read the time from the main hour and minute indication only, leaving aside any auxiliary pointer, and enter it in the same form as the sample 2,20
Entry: 2,11
